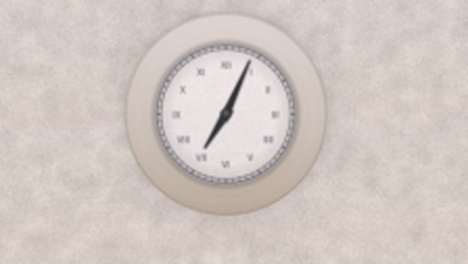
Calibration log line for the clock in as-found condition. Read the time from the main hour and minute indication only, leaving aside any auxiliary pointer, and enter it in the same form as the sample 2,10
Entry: 7,04
